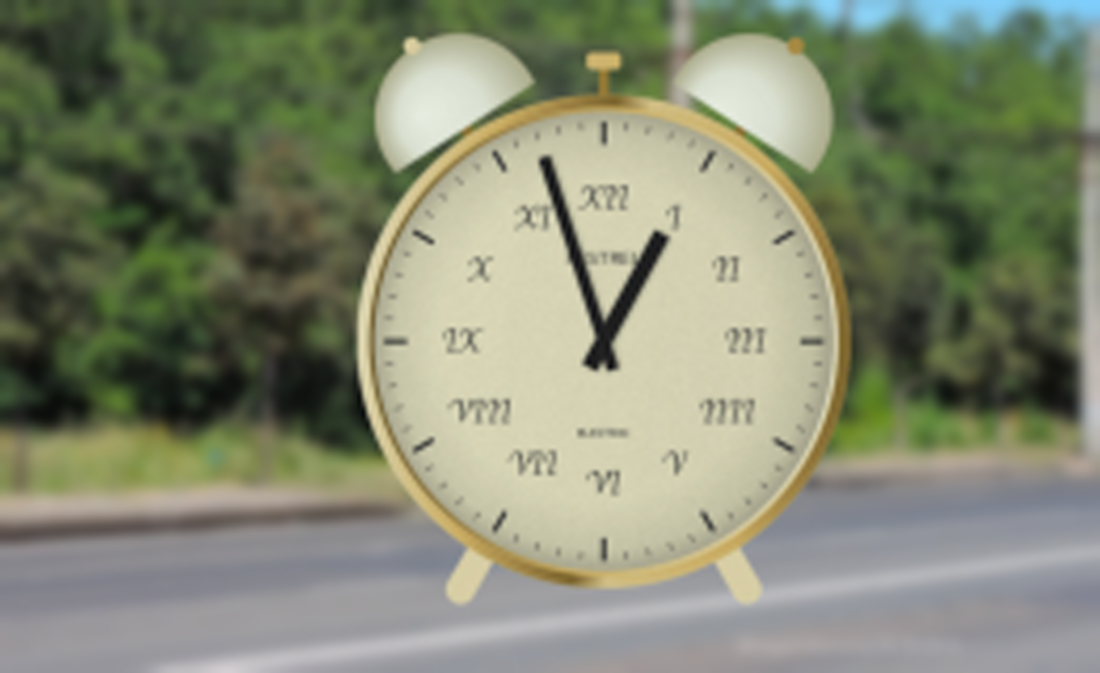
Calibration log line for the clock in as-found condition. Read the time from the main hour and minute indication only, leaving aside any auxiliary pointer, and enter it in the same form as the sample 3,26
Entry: 12,57
